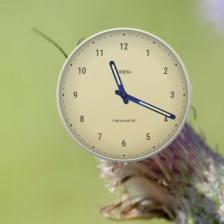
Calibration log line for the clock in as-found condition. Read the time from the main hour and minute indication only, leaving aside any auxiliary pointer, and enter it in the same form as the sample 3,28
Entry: 11,19
